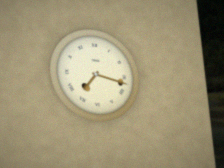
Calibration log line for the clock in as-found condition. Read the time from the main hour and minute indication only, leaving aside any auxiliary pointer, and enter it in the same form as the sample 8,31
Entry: 7,17
